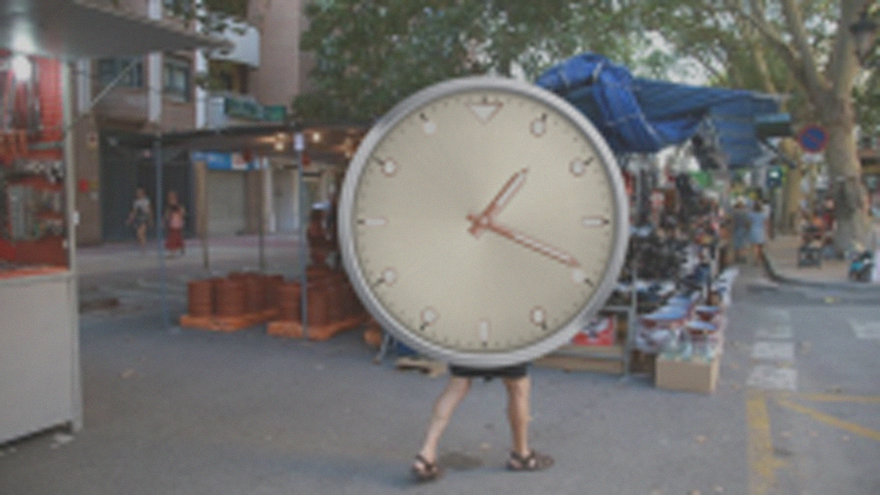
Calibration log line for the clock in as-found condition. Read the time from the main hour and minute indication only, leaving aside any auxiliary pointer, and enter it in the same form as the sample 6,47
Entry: 1,19
